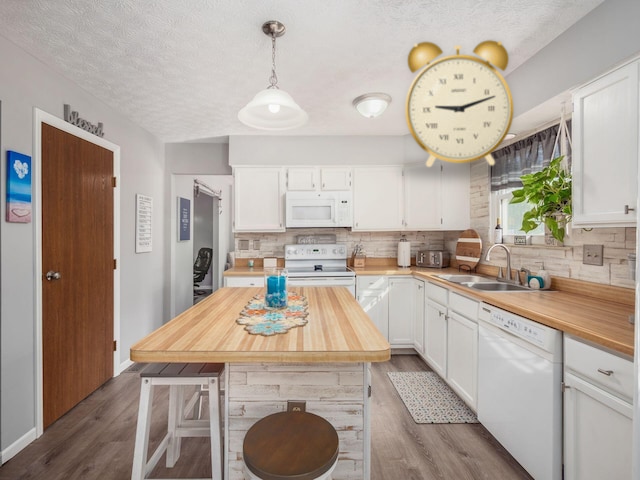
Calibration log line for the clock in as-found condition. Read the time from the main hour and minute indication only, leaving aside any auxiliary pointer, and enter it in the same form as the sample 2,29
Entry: 9,12
